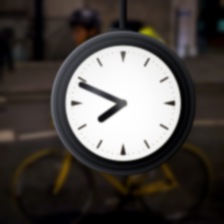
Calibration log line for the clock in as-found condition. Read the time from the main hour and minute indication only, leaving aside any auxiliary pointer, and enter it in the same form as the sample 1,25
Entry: 7,49
